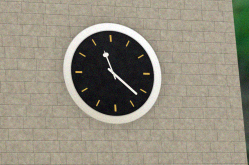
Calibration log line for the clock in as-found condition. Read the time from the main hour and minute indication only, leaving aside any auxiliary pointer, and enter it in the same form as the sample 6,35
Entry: 11,22
